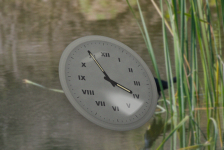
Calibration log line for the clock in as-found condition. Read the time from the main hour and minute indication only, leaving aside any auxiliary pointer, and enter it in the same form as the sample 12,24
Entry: 3,55
